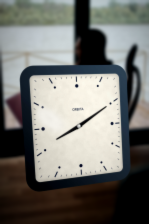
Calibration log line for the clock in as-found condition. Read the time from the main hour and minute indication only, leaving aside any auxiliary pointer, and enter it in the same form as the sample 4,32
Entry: 8,10
